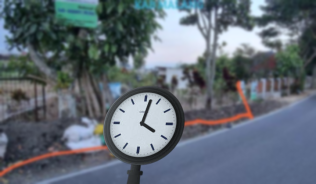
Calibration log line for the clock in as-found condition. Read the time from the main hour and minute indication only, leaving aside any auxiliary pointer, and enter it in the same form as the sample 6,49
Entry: 4,02
